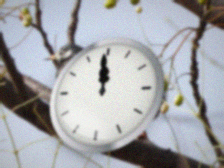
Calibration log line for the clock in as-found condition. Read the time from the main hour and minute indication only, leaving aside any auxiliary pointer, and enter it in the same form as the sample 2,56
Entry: 11,59
